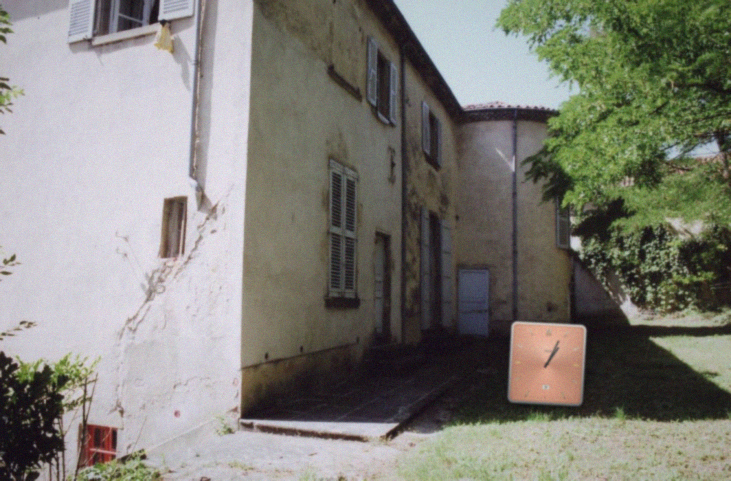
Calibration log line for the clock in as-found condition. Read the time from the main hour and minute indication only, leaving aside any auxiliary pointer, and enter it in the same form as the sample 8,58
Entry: 1,04
